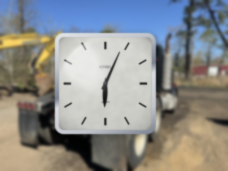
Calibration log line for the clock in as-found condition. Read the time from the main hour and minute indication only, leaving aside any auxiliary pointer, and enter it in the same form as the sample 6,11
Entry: 6,04
